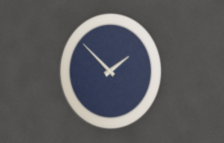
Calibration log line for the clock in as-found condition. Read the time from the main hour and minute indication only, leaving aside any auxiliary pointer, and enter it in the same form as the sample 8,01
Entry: 1,52
